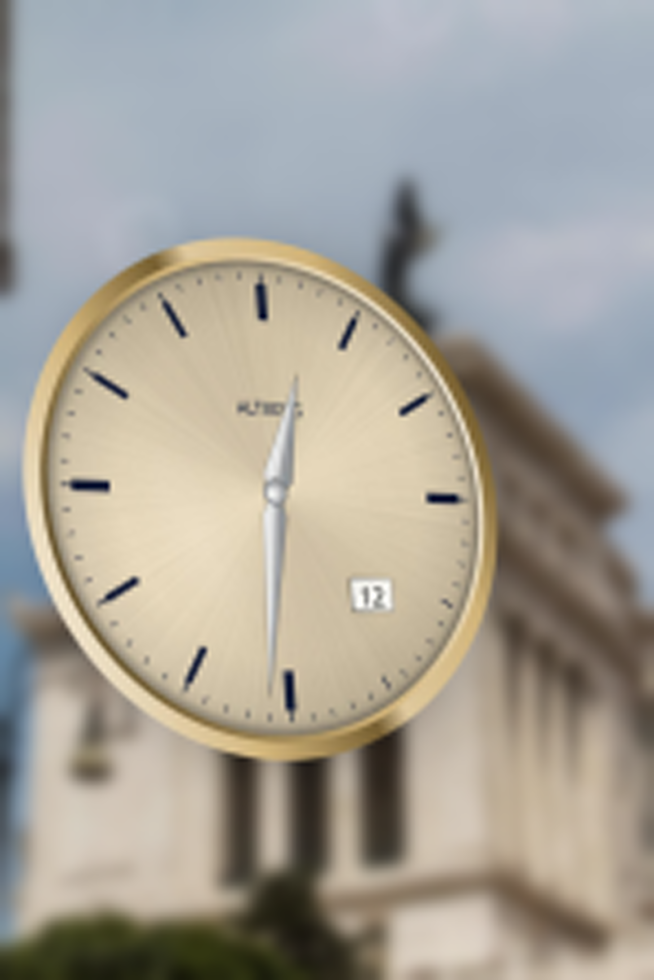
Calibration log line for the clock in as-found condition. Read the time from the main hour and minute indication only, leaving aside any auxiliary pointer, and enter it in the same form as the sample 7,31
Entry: 12,31
